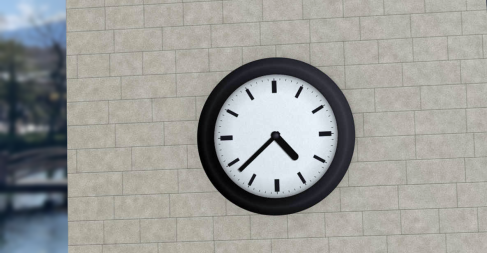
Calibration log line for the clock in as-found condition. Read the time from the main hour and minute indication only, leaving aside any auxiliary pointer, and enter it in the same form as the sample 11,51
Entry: 4,38
